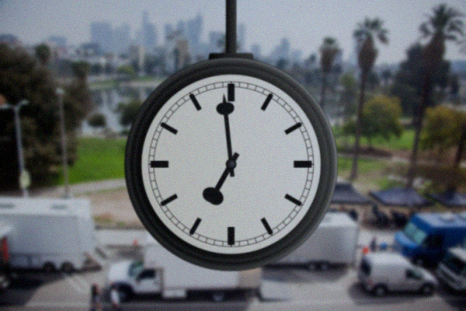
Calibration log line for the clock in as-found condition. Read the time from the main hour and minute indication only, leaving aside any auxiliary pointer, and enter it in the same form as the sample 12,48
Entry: 6,59
